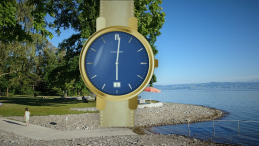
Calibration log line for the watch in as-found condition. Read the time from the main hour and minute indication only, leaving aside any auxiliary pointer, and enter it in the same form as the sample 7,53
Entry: 6,01
